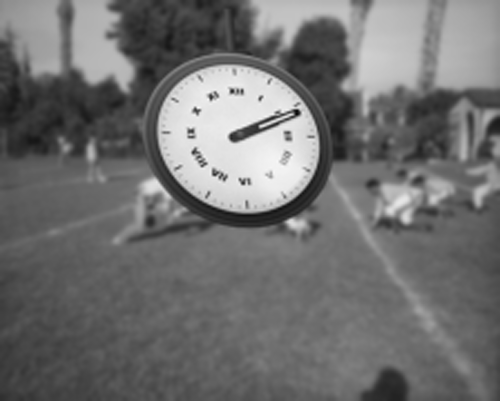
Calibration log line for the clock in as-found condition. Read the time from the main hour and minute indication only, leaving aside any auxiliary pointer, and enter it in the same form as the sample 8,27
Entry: 2,11
